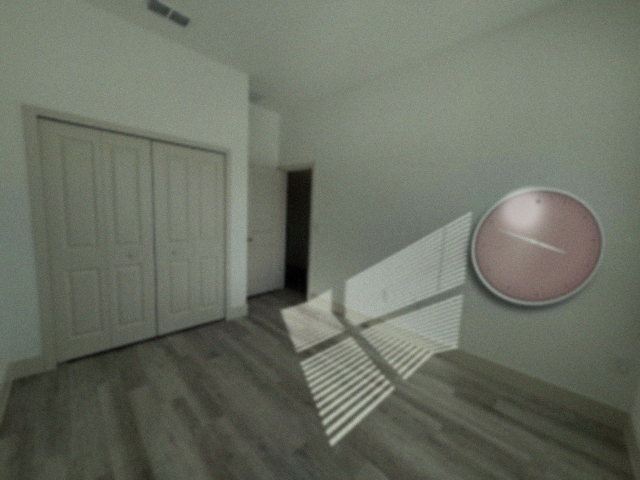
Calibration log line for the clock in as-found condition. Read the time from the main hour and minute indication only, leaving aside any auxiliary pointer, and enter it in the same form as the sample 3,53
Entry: 3,49
